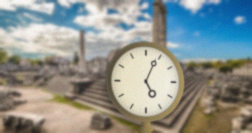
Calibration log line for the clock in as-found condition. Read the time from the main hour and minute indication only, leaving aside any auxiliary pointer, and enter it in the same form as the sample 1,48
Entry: 5,04
